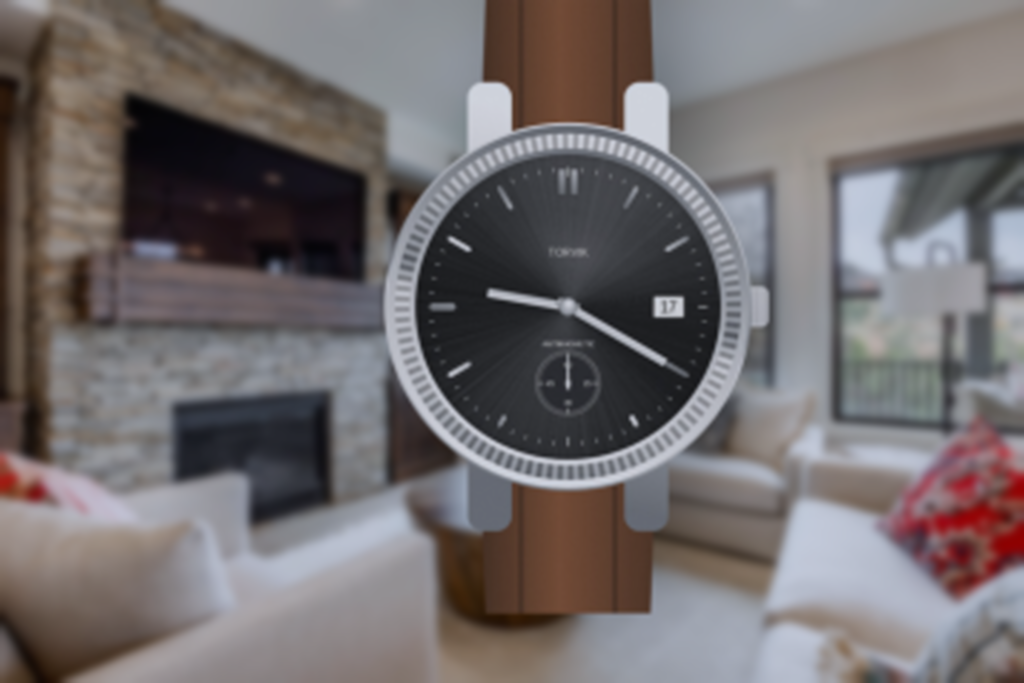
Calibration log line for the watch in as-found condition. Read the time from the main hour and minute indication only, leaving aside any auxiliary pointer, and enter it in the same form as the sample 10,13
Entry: 9,20
